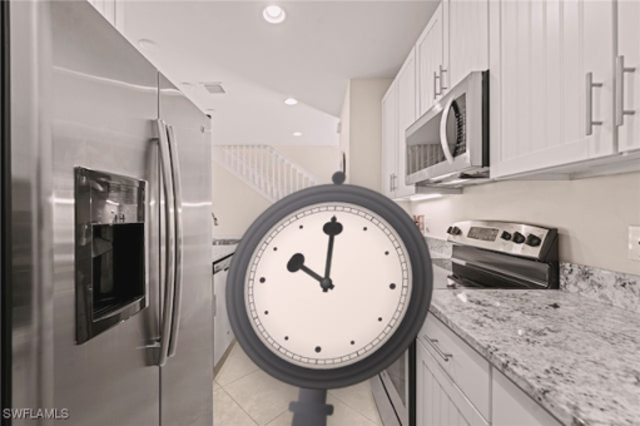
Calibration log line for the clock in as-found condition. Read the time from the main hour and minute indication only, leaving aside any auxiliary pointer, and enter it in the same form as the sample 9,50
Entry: 10,00
